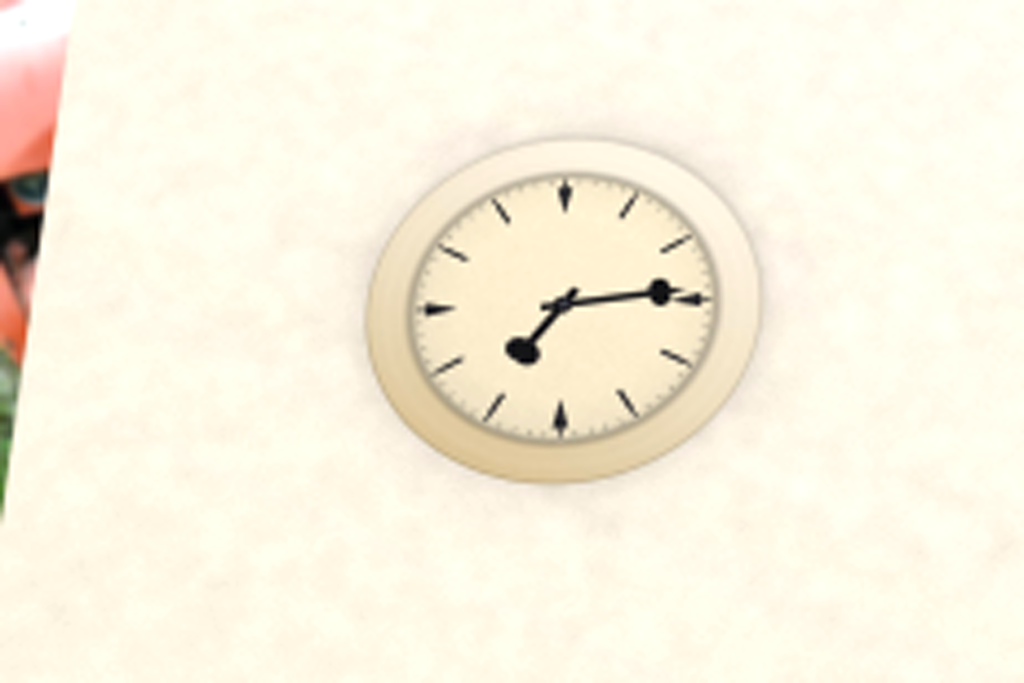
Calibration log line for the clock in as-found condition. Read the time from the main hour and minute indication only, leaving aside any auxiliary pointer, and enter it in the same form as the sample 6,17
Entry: 7,14
